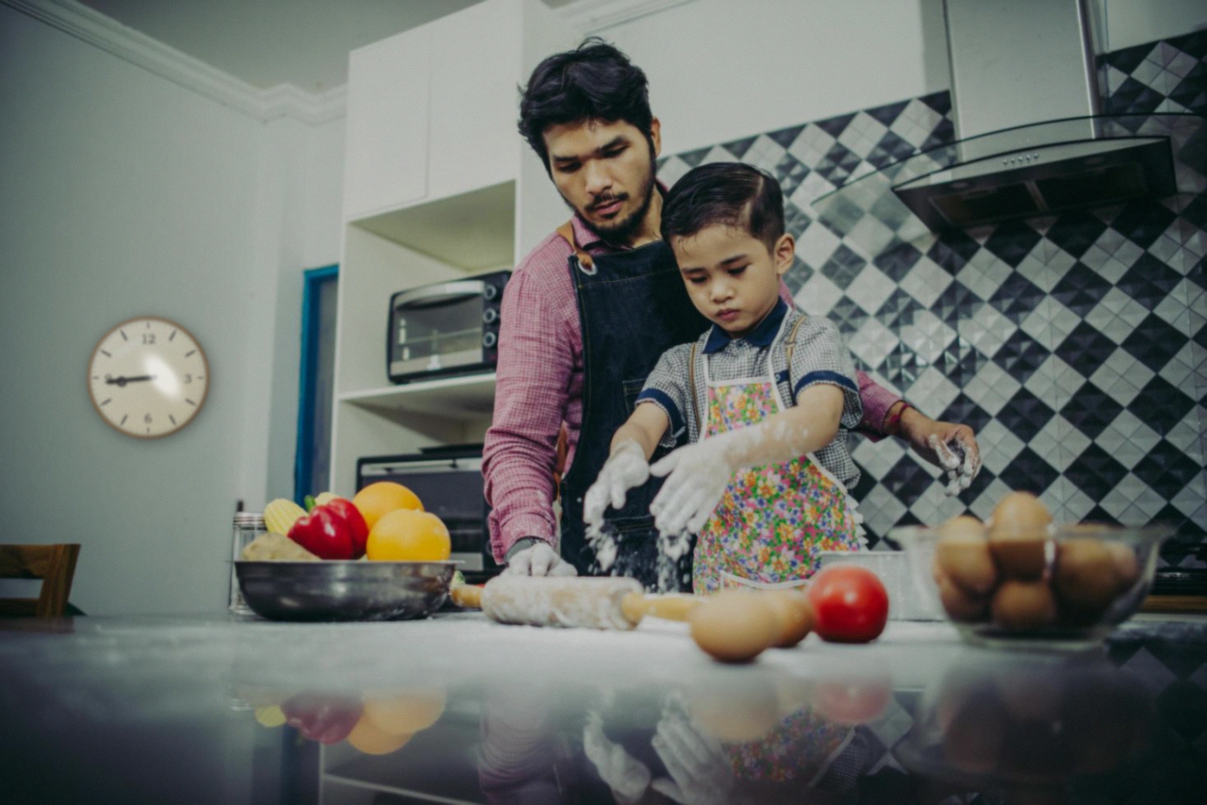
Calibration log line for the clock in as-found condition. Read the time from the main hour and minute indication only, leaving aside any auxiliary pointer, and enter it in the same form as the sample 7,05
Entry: 8,44
